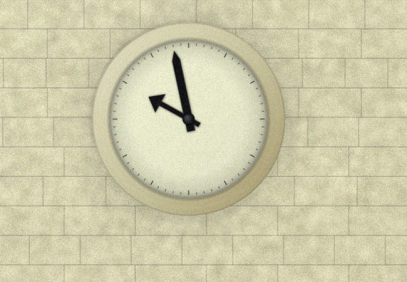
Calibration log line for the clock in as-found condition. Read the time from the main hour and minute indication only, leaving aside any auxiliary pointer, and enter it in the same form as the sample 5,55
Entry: 9,58
